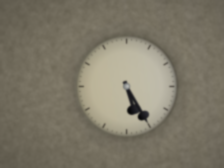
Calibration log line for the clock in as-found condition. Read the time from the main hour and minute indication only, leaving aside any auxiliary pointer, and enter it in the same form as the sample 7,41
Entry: 5,25
